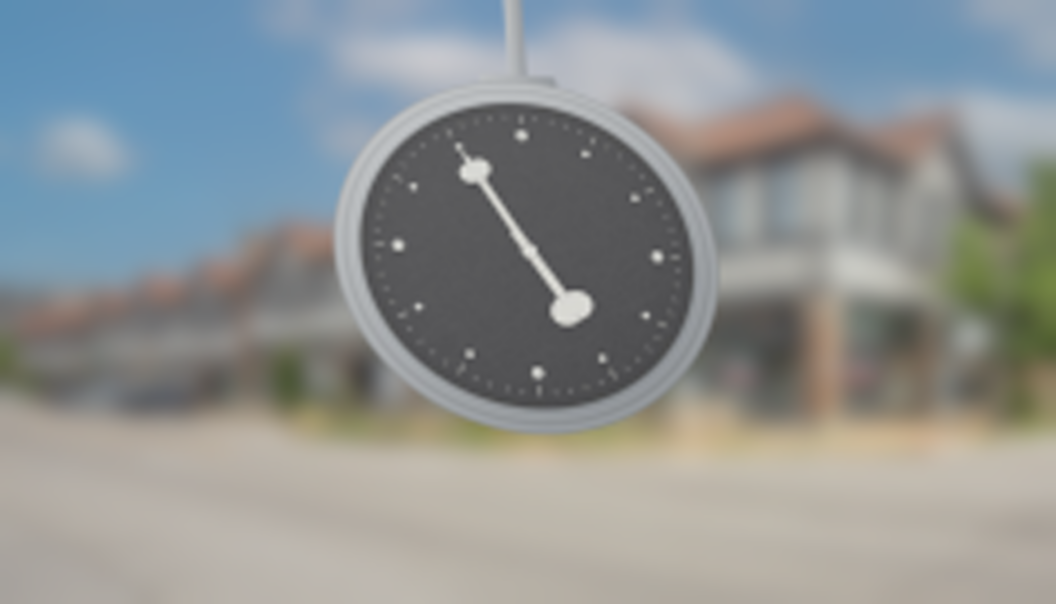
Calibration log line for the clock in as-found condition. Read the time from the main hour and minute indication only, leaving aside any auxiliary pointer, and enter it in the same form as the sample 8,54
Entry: 4,55
